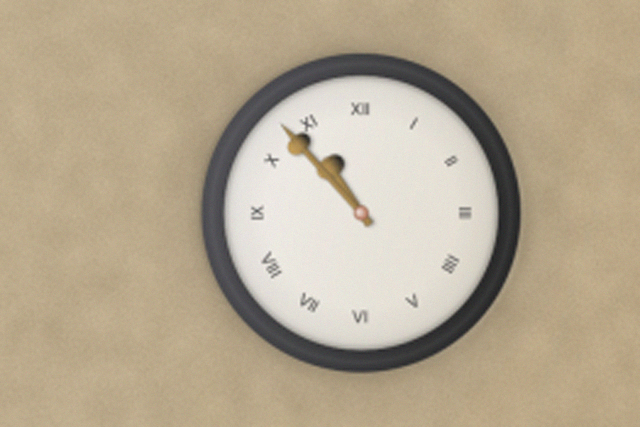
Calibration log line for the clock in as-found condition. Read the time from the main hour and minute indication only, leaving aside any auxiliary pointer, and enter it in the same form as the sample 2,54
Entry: 10,53
